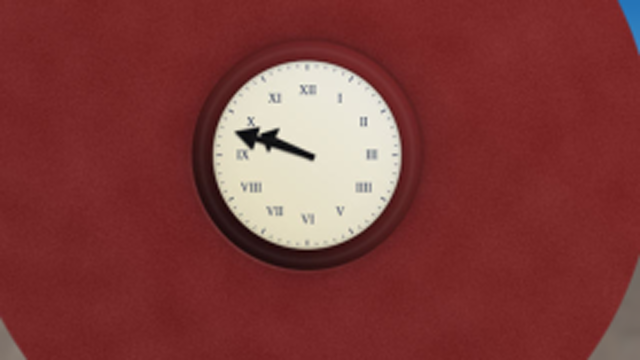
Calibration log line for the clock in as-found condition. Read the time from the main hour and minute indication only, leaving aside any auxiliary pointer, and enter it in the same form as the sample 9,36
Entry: 9,48
